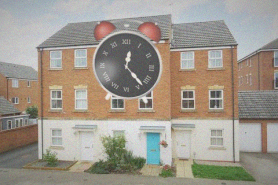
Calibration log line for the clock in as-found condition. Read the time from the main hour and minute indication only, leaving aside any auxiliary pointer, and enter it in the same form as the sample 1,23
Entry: 12,23
